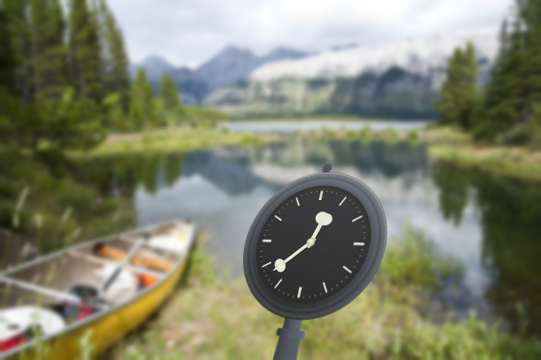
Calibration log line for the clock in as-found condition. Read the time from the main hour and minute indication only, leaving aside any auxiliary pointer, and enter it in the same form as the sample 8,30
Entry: 12,38
